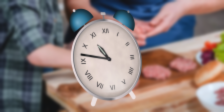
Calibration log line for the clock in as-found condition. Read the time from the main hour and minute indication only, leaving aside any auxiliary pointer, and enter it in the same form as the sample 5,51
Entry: 10,47
